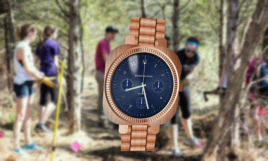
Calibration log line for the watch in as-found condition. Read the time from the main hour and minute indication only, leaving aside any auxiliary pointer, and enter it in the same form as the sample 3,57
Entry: 8,27
